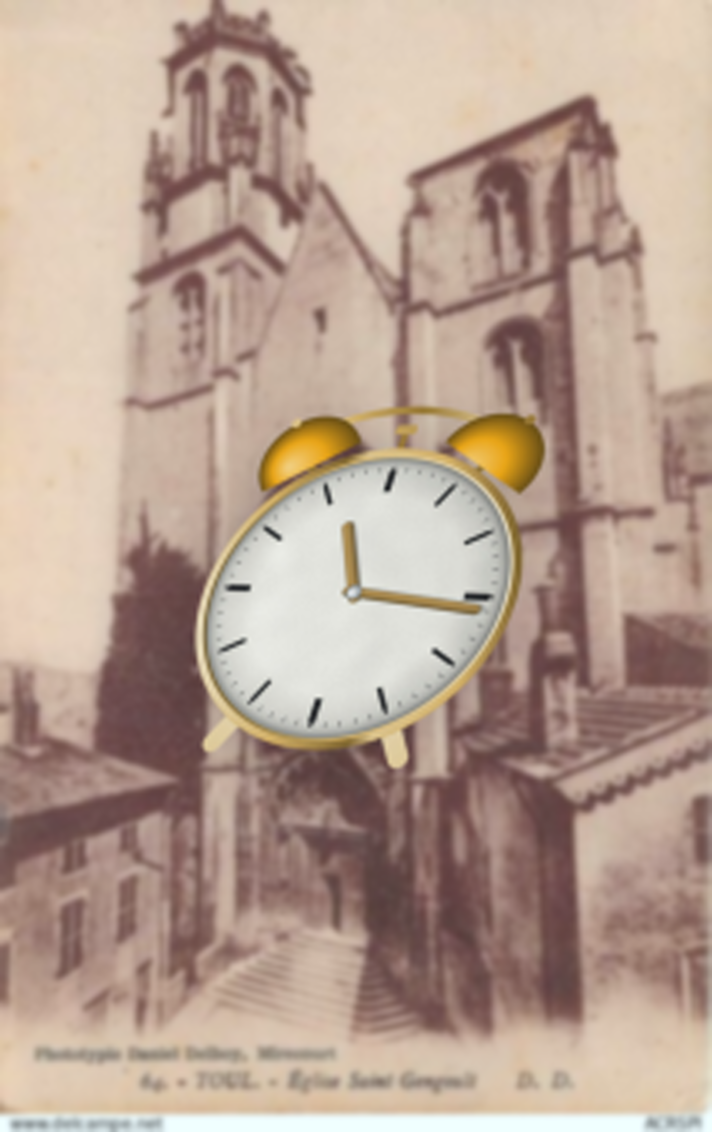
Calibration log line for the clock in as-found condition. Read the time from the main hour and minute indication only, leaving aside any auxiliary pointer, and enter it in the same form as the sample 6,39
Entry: 11,16
